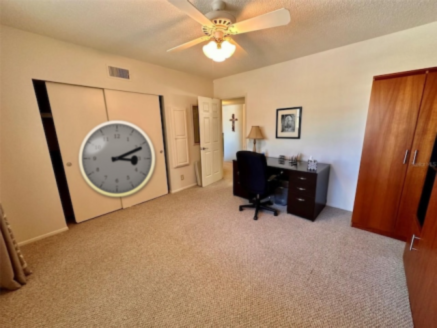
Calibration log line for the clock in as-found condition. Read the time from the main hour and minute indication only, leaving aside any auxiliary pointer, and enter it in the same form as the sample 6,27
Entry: 3,11
